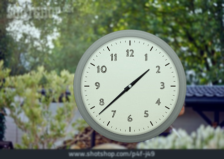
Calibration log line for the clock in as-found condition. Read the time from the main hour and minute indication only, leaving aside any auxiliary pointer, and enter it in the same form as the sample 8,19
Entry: 1,38
